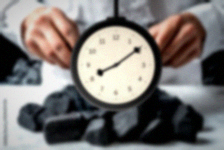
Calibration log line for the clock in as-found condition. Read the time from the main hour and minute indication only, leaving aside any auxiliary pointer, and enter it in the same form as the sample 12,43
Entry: 8,09
